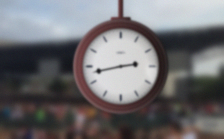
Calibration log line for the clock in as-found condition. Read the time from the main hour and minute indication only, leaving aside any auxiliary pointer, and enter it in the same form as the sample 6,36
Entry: 2,43
